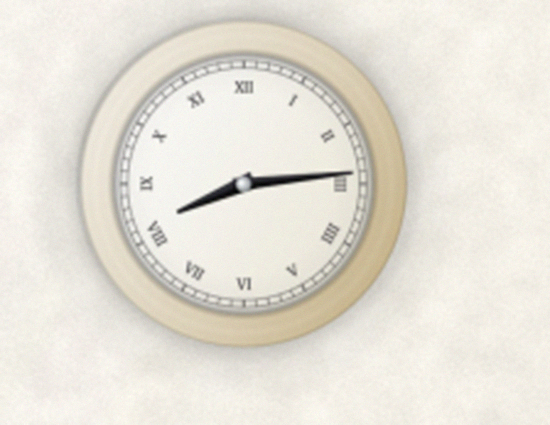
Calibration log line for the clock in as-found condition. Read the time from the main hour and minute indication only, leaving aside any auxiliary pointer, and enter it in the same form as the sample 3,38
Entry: 8,14
